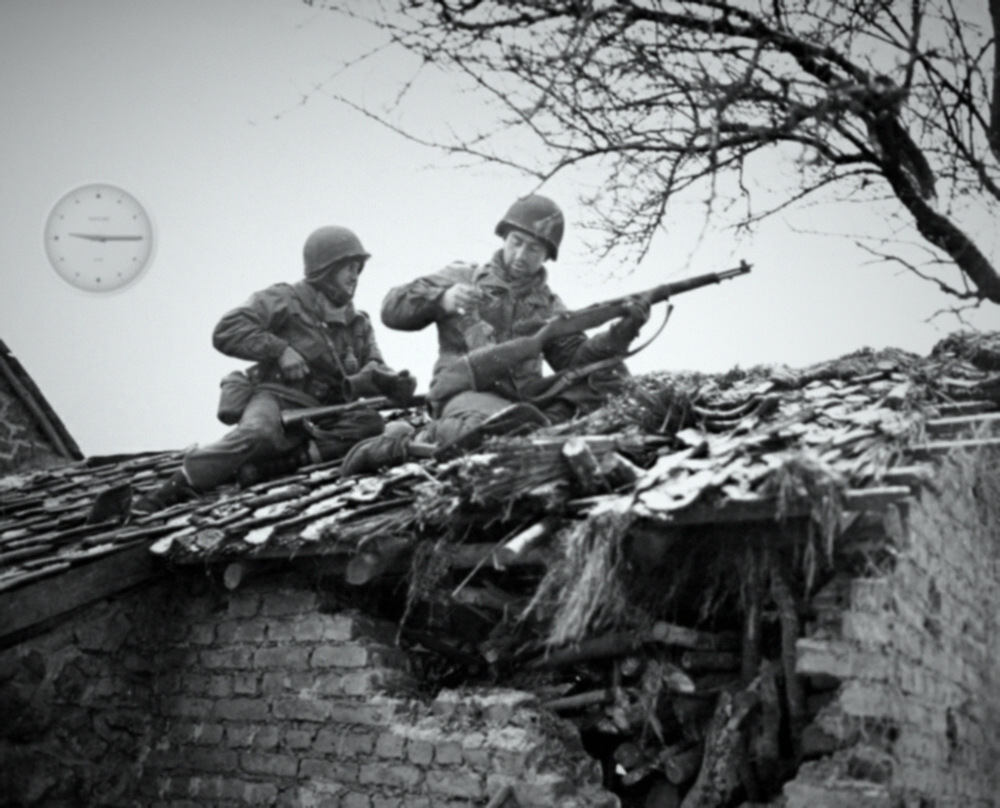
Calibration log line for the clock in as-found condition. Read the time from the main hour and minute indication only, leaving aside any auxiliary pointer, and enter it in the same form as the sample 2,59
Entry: 9,15
